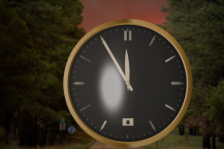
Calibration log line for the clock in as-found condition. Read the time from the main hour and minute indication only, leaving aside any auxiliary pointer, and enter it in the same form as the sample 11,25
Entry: 11,55
